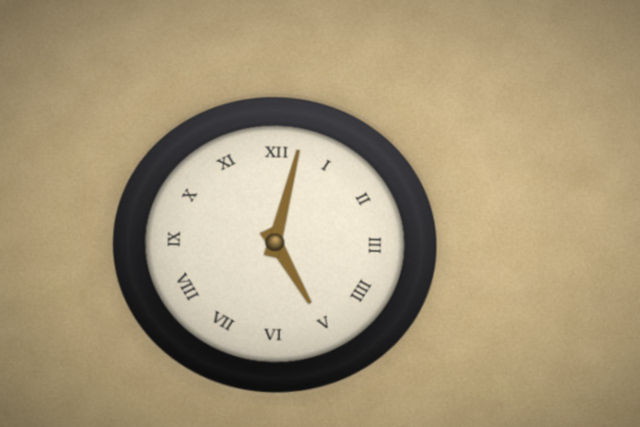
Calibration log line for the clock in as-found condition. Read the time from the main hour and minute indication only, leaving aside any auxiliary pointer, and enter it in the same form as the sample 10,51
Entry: 5,02
